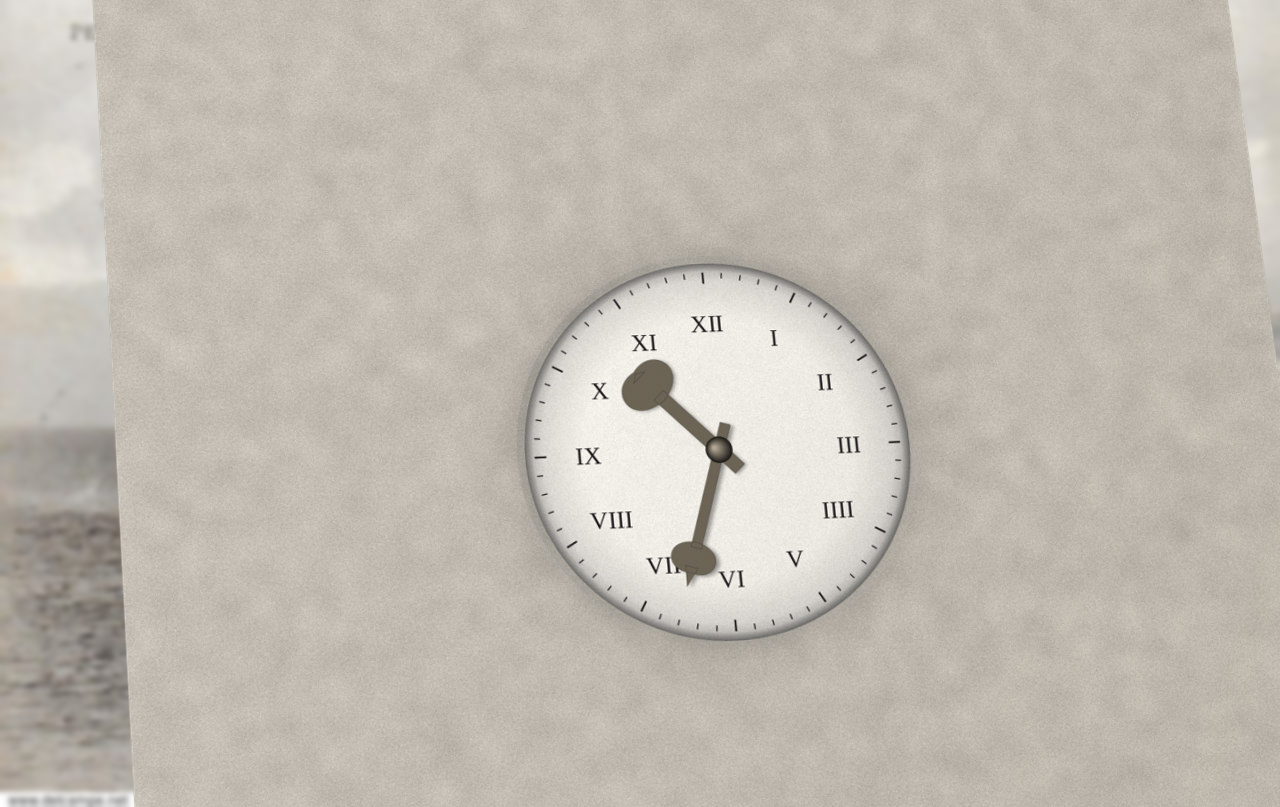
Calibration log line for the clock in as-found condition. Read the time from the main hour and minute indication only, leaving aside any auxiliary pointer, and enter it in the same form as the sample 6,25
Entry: 10,33
